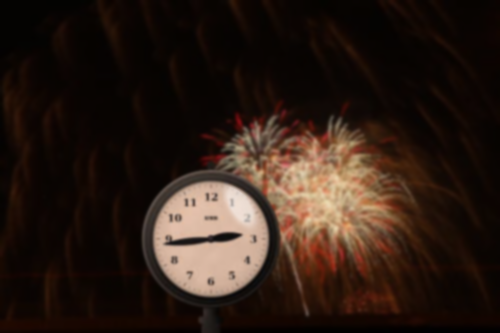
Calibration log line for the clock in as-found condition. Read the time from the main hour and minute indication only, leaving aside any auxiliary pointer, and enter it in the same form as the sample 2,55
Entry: 2,44
